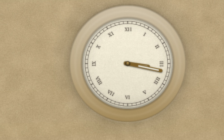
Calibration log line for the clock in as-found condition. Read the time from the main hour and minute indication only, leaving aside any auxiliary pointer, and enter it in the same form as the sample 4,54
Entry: 3,17
